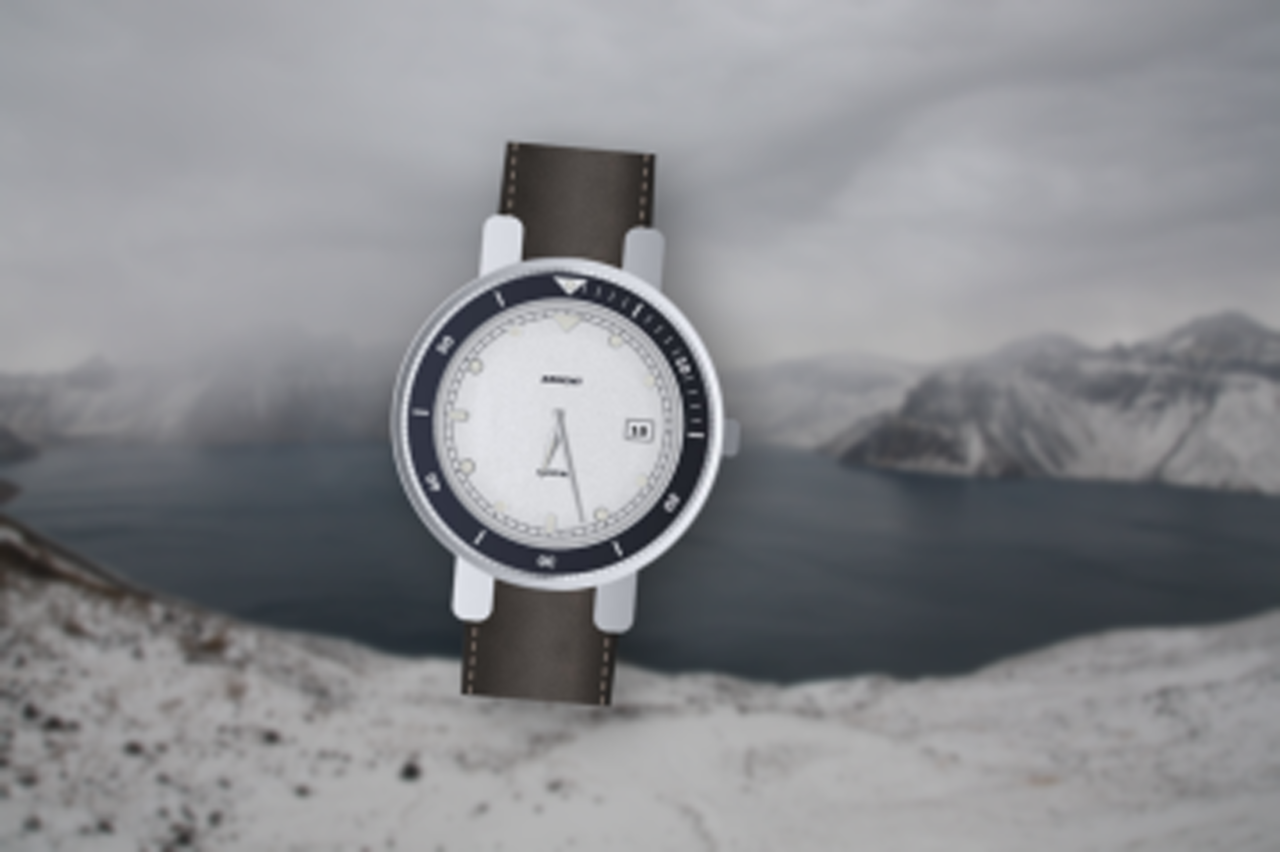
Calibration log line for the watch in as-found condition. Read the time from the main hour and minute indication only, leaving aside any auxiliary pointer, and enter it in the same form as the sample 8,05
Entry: 6,27
